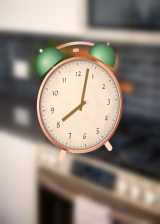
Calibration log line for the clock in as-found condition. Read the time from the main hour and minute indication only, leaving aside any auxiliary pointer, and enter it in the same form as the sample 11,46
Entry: 8,03
